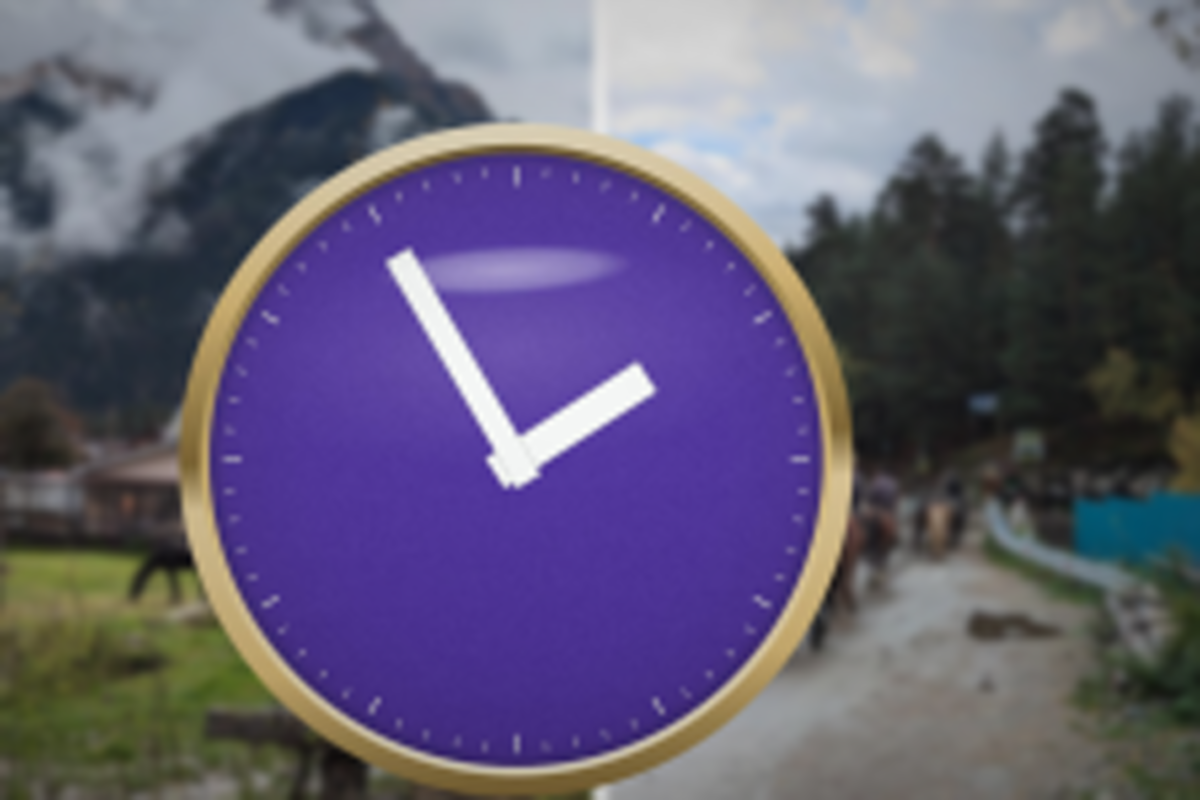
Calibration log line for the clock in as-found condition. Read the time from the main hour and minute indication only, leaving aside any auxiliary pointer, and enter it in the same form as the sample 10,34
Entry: 1,55
